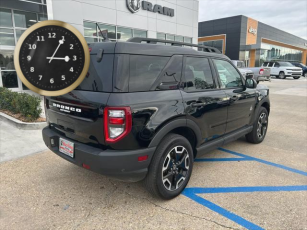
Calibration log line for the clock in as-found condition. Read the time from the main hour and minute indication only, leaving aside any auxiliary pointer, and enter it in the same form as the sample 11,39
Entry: 3,05
